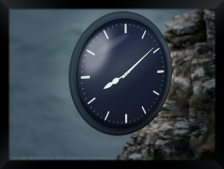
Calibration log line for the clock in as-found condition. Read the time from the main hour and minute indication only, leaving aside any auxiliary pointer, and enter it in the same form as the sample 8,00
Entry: 8,09
